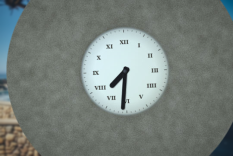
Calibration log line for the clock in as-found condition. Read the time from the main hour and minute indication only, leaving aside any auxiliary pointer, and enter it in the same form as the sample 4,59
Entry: 7,31
